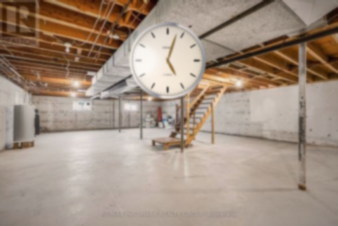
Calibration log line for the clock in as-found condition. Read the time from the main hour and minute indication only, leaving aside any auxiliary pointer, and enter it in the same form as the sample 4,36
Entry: 5,03
